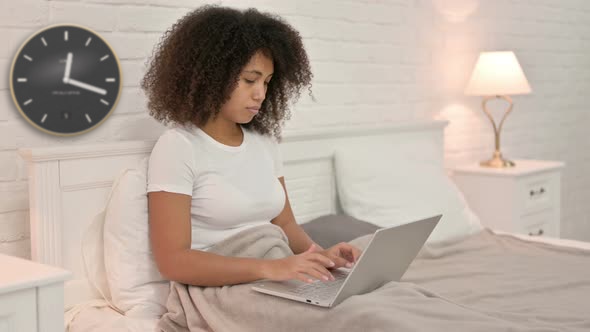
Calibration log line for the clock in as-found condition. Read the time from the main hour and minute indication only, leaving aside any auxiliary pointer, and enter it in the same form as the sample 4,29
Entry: 12,18
